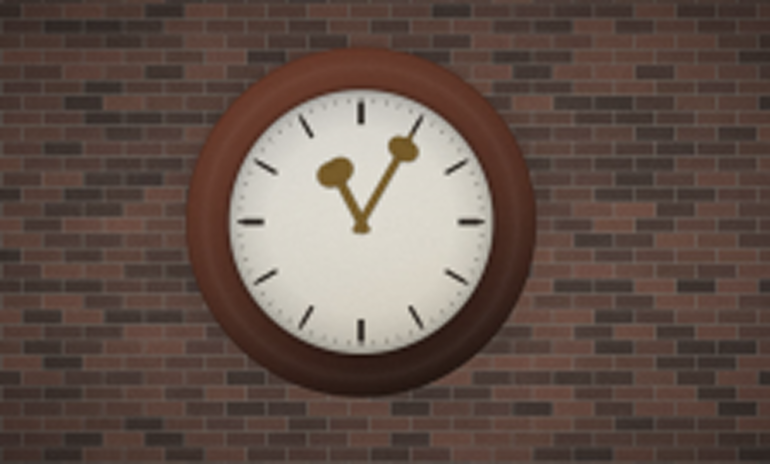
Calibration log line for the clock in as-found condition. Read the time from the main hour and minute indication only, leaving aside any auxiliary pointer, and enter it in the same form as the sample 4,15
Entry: 11,05
